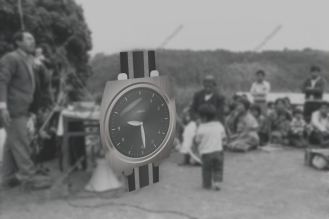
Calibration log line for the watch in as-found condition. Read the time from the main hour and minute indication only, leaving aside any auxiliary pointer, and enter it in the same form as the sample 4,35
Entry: 9,29
